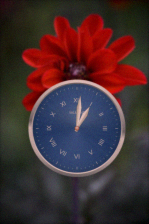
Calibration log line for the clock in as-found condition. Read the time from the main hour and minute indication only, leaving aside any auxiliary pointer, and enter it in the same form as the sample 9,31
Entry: 1,01
